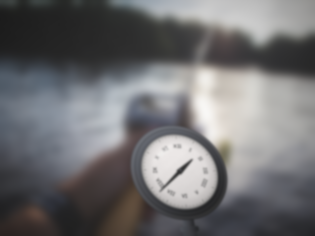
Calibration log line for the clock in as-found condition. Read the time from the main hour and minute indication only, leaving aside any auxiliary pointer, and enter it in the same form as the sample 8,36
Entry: 1,38
